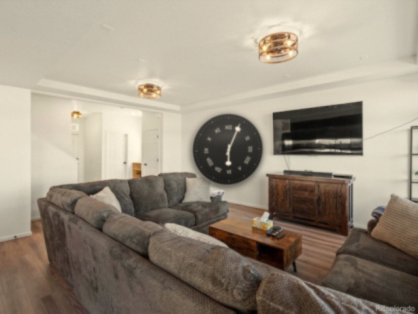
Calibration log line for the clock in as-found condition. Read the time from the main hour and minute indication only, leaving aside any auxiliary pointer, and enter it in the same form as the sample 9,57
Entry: 6,04
